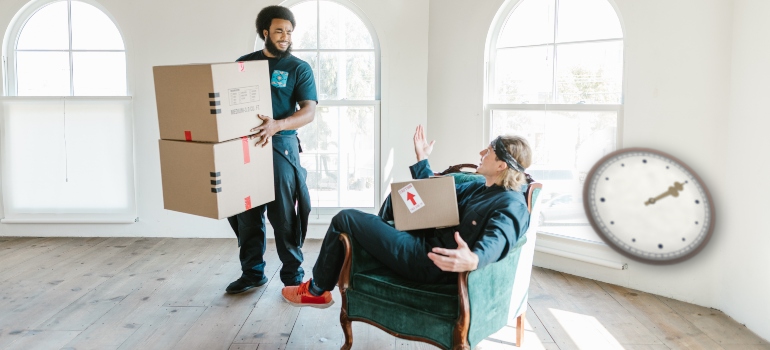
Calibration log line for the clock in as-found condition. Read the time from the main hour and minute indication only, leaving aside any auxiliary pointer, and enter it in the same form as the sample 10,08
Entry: 2,10
